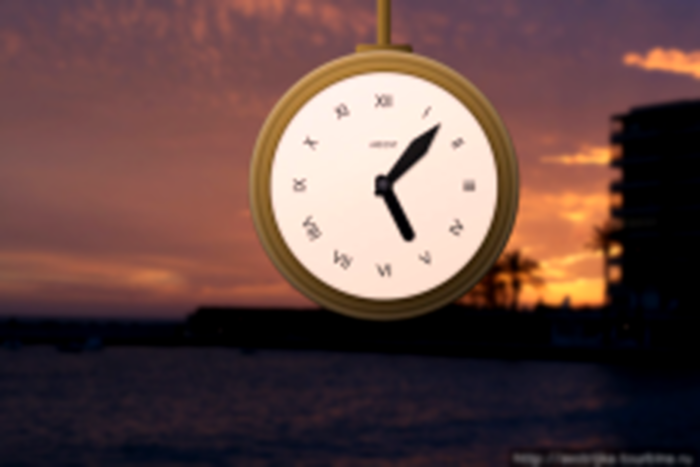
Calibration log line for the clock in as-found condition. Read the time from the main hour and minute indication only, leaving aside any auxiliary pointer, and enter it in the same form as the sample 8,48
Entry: 5,07
